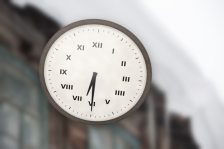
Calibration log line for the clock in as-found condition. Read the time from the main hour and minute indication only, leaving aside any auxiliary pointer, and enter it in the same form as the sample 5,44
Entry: 6,30
